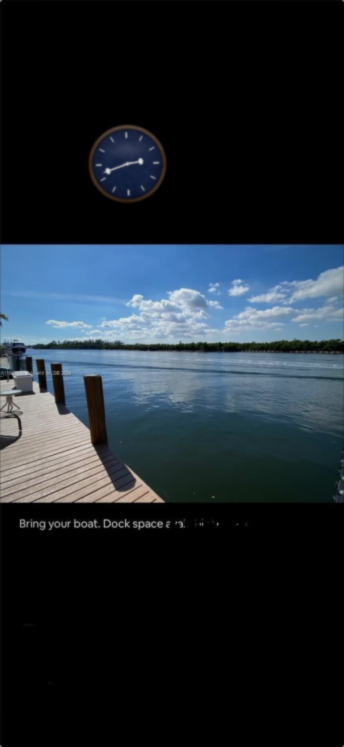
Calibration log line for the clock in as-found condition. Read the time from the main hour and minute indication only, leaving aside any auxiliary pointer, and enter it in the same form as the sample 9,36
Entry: 2,42
